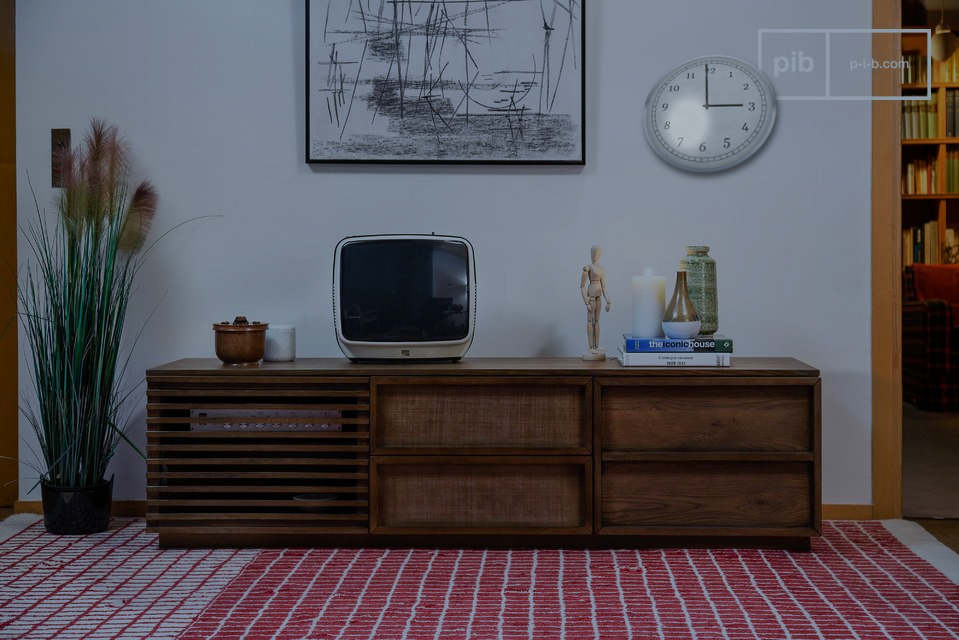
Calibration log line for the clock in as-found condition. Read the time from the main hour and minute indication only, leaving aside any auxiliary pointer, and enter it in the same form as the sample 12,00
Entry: 2,59
